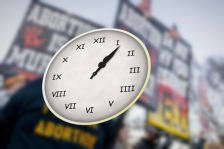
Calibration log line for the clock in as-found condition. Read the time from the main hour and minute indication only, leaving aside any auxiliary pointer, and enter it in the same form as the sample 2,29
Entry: 1,06
